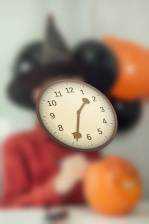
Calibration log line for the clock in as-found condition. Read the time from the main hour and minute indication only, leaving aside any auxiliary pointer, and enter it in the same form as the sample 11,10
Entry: 1,34
